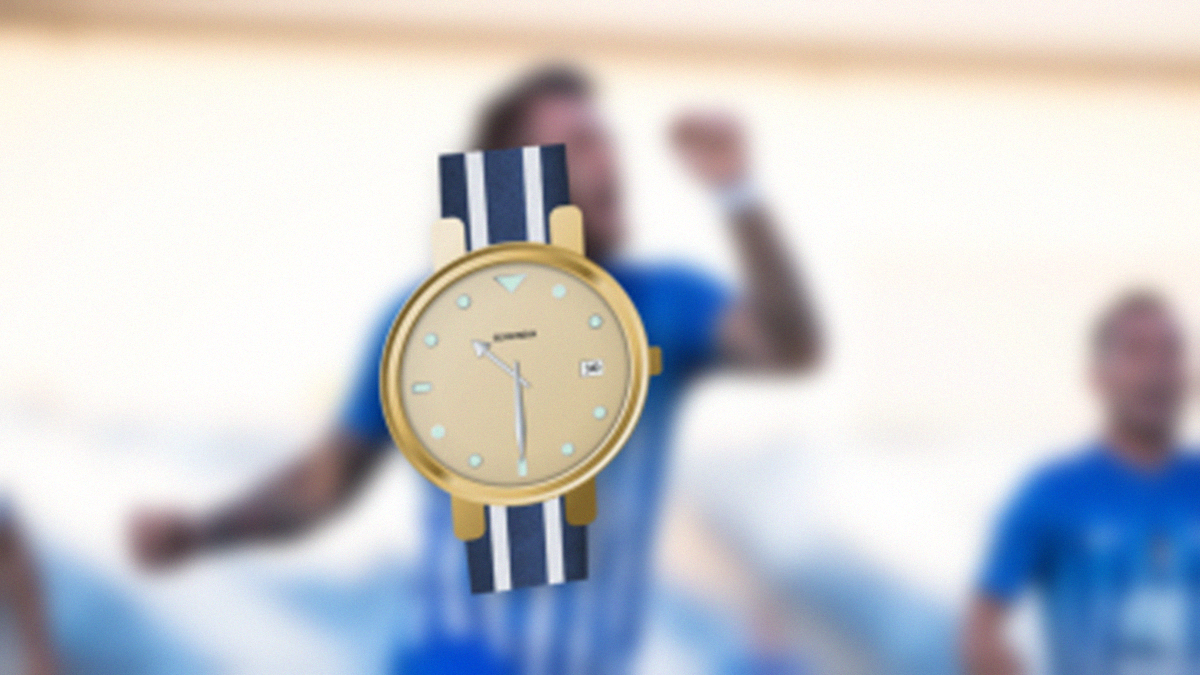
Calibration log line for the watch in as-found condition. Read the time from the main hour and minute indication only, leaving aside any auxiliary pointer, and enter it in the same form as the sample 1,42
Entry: 10,30
